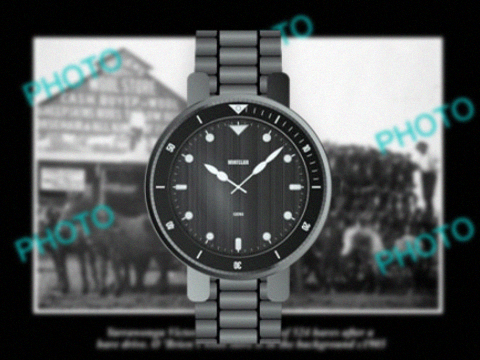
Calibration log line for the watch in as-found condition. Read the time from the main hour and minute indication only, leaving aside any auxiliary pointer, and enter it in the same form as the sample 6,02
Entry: 10,08
